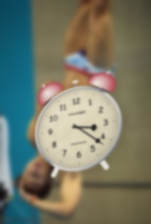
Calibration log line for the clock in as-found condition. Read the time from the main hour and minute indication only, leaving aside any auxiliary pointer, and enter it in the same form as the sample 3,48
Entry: 3,22
